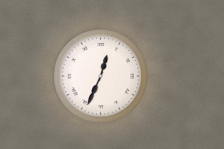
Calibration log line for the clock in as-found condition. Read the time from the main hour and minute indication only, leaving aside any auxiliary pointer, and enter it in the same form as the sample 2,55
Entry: 12,34
